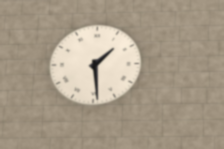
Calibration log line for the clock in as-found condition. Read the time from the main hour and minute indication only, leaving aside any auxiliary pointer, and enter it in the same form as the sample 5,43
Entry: 1,29
